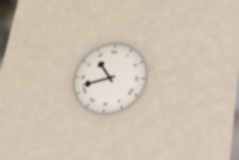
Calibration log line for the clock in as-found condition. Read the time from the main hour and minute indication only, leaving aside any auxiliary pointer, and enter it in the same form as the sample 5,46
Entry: 10,42
